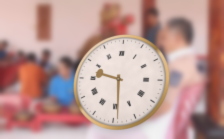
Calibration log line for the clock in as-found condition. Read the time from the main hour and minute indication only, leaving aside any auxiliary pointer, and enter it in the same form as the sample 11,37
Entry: 9,29
